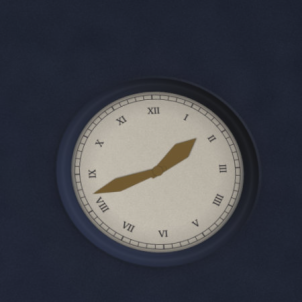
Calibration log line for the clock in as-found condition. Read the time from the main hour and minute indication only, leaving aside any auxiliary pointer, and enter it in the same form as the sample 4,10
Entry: 1,42
